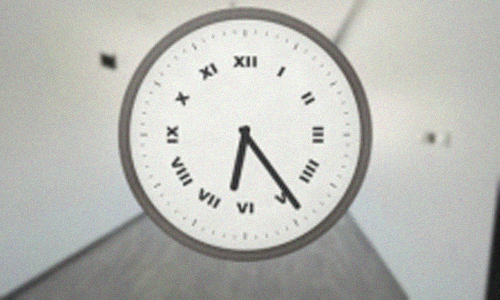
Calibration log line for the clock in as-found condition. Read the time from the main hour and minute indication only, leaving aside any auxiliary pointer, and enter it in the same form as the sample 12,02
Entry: 6,24
